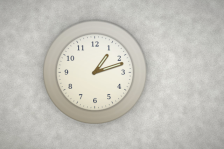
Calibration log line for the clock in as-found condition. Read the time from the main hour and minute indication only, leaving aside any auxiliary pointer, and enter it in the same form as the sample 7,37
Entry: 1,12
